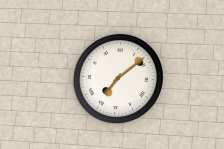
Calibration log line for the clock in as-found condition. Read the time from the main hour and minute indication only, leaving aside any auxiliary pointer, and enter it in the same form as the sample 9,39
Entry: 7,08
